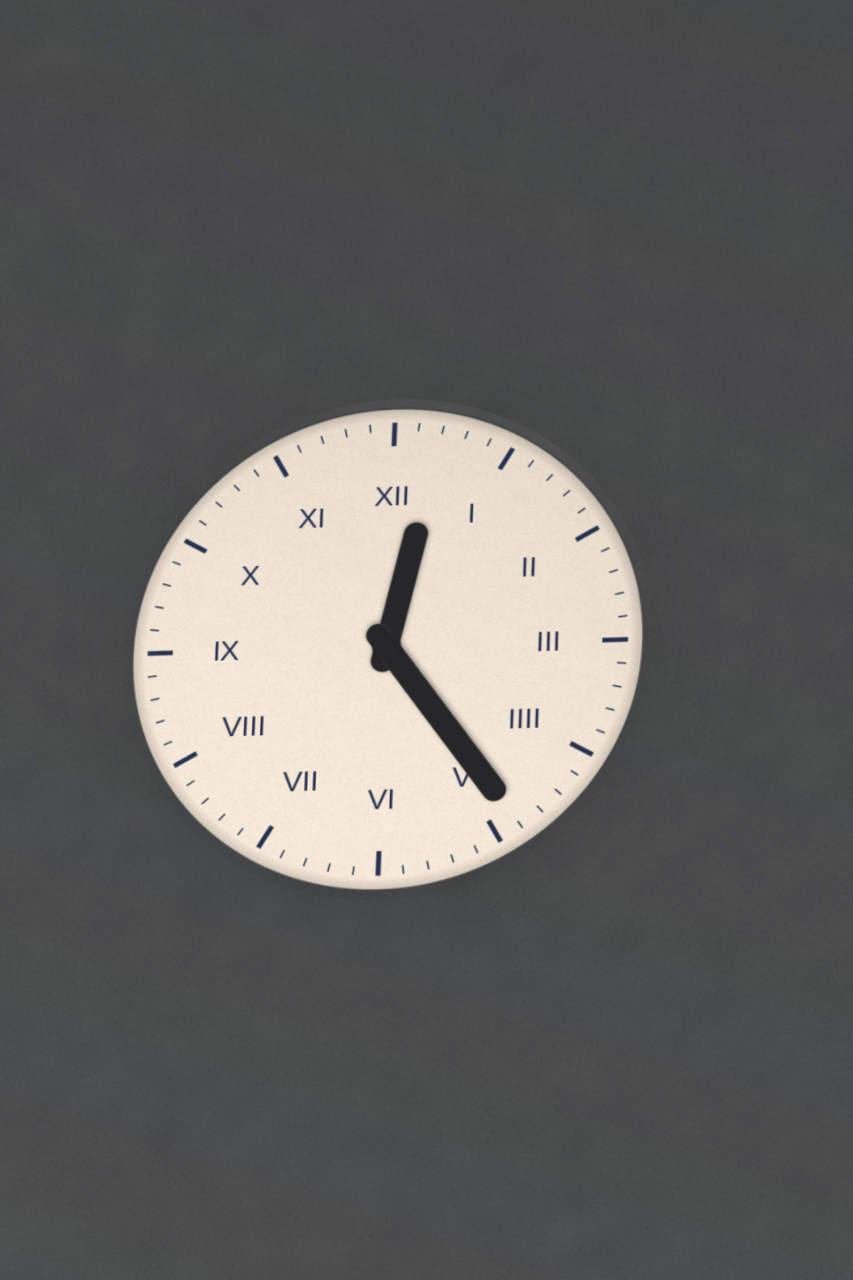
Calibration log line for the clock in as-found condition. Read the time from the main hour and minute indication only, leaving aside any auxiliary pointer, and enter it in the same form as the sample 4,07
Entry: 12,24
